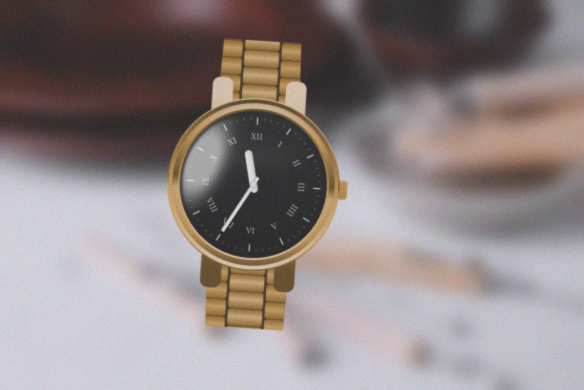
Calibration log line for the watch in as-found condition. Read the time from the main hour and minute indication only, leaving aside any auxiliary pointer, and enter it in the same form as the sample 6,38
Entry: 11,35
